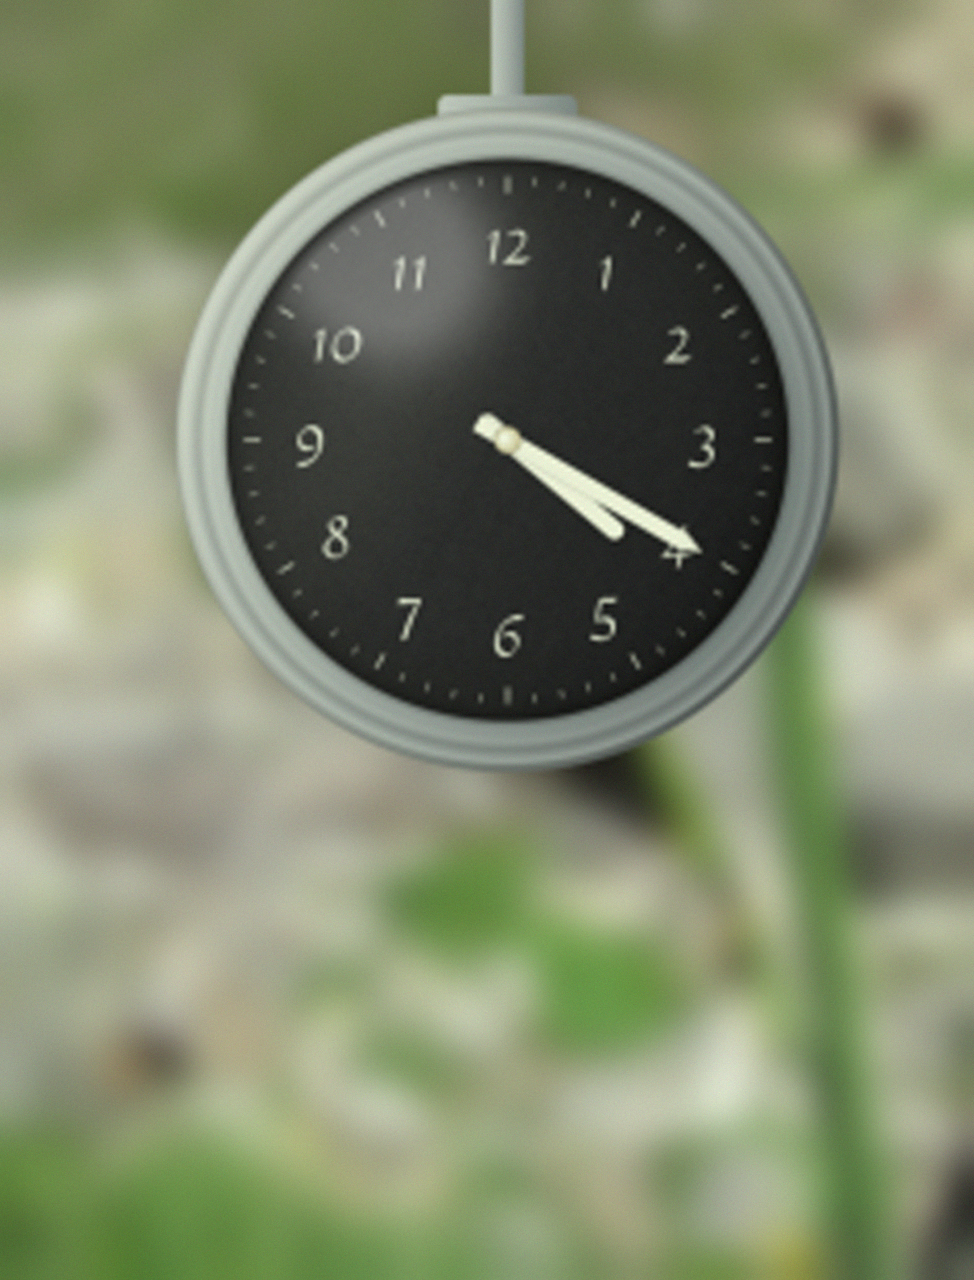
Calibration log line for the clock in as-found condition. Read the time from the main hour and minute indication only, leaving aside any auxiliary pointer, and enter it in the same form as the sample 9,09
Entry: 4,20
